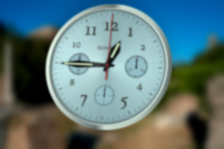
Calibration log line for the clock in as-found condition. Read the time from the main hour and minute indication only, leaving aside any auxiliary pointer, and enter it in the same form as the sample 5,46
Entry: 12,45
